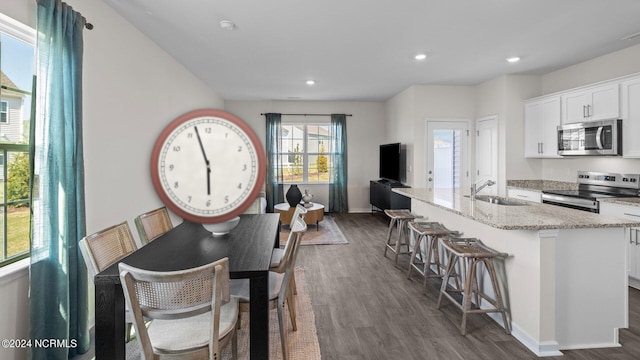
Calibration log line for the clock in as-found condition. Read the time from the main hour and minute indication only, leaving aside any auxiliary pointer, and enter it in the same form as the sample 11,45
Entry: 5,57
